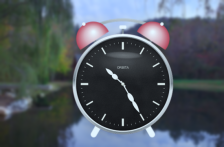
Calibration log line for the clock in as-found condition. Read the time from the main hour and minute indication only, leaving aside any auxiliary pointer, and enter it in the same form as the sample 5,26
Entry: 10,25
